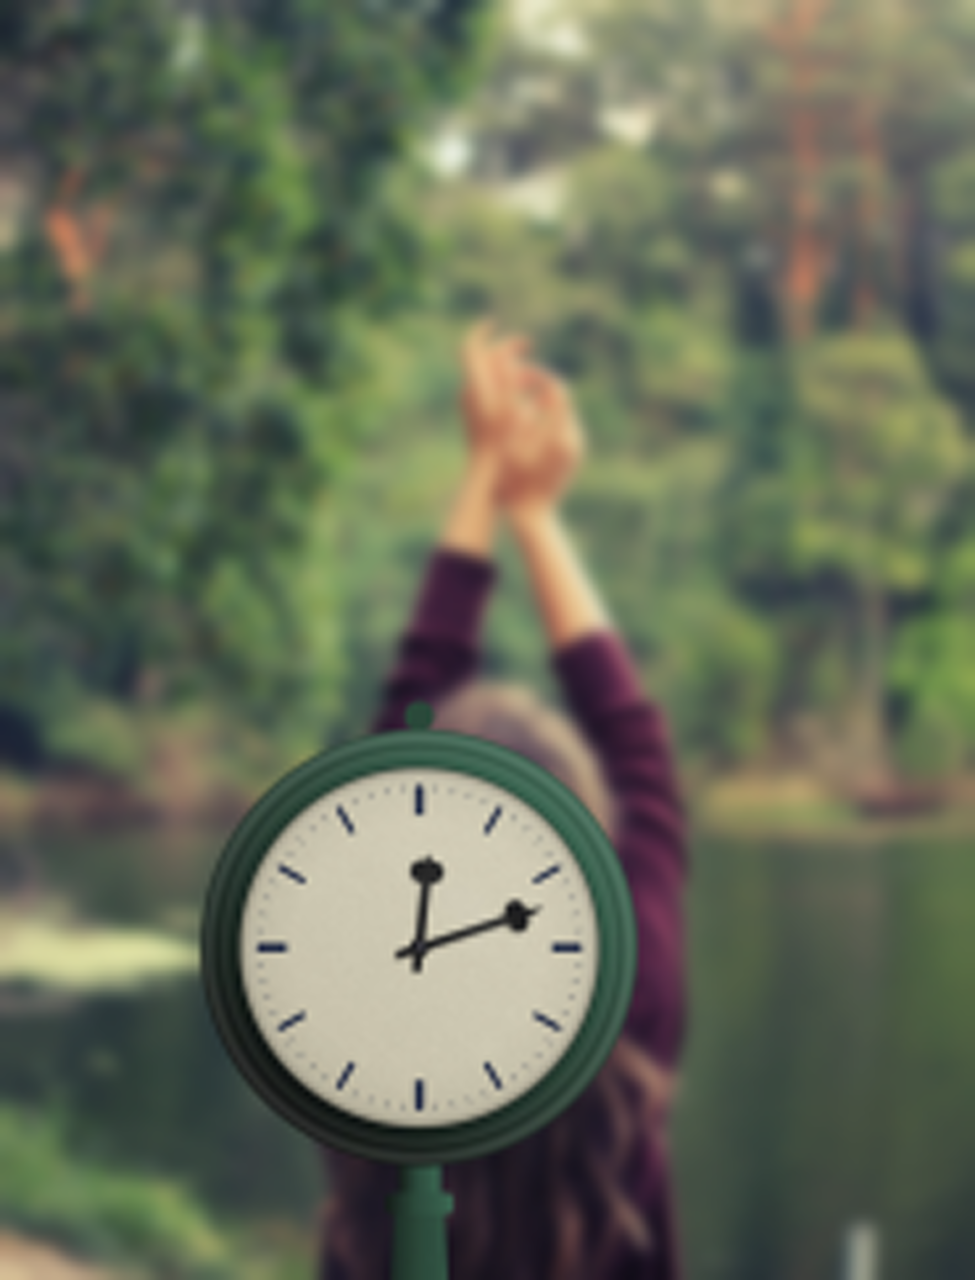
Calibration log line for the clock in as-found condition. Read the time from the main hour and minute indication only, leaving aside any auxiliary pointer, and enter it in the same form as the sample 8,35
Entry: 12,12
